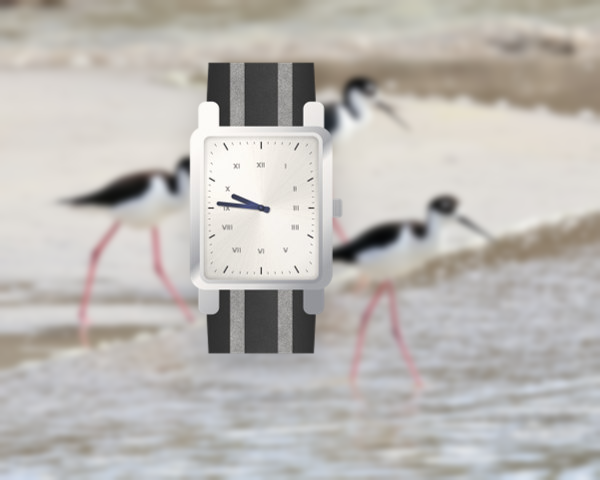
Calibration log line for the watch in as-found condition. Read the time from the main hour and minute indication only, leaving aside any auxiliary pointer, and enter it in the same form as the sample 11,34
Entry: 9,46
